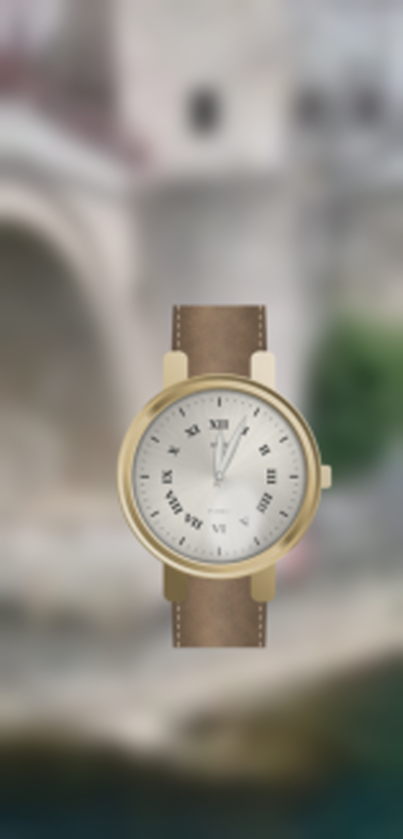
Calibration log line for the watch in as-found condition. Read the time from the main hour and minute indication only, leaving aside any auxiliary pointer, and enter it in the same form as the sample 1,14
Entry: 12,04
